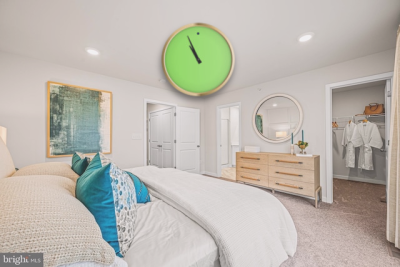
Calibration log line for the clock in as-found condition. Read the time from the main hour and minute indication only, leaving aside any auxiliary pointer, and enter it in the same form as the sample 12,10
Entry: 10,56
